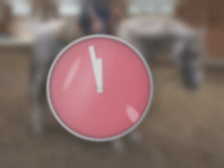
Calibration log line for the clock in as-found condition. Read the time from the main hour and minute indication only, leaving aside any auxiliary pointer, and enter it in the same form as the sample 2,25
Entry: 11,58
